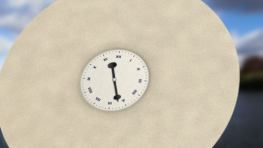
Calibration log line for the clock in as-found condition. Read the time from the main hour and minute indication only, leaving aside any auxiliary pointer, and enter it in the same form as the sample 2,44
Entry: 11,27
